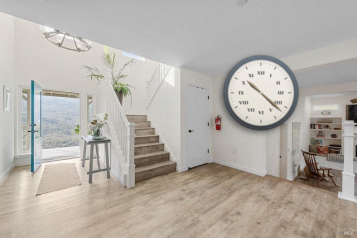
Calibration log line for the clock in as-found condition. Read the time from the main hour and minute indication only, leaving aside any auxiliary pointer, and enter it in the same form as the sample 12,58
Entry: 10,22
